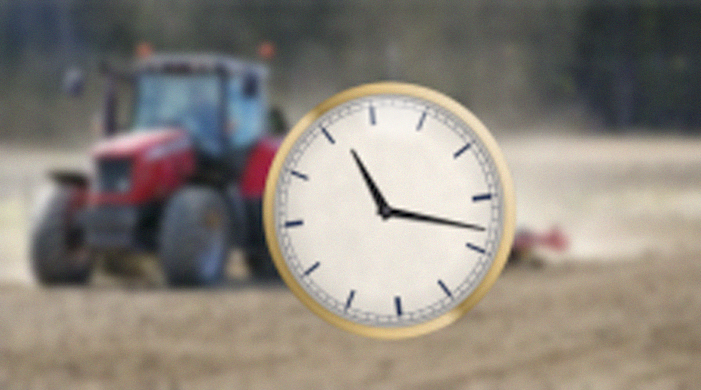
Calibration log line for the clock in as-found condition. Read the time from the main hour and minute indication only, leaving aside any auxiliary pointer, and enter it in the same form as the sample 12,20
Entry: 11,18
